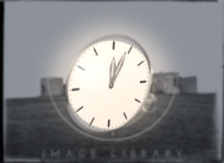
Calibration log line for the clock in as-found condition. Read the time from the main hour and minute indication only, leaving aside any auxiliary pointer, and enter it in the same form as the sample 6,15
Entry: 12,04
